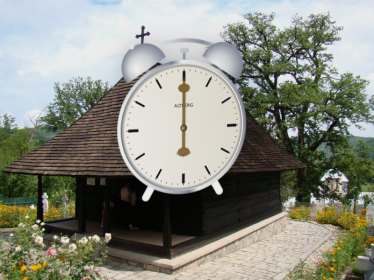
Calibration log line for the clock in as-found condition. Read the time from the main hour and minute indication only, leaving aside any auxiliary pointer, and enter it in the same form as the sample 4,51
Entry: 6,00
